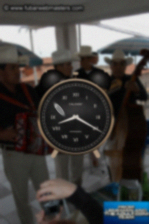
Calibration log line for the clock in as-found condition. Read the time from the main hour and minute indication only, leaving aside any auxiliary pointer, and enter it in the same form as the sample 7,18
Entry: 8,20
